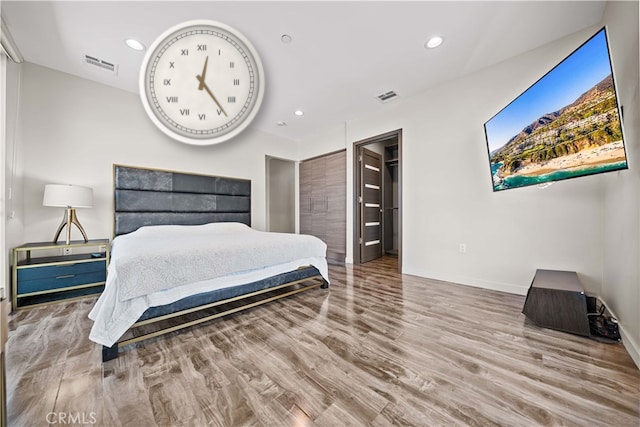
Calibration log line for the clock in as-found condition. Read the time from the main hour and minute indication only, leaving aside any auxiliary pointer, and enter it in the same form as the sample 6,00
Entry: 12,24
